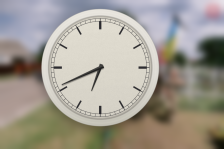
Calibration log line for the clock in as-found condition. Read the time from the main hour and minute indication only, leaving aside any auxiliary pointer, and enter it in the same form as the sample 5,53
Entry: 6,41
